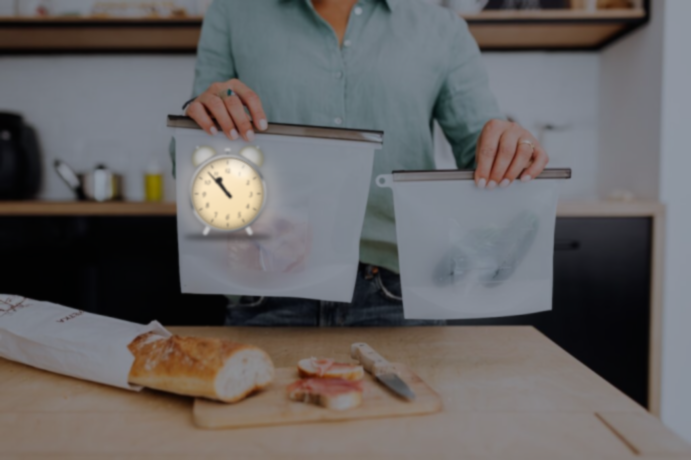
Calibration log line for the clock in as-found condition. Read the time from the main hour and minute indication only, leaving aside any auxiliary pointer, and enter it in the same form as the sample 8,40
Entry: 10,53
